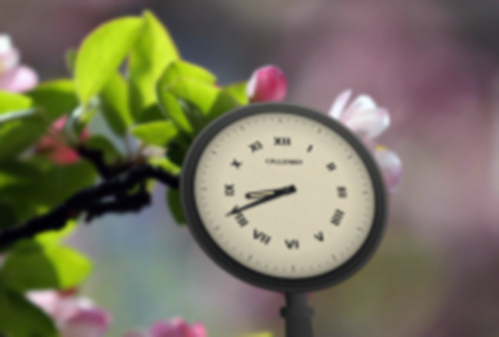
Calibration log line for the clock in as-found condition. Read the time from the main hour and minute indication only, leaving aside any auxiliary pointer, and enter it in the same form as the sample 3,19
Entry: 8,41
